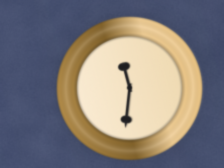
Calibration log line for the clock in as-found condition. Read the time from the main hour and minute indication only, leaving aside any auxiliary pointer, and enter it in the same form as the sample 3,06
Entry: 11,31
